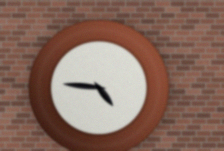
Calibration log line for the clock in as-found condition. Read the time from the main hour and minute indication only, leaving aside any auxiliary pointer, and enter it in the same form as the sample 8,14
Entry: 4,46
